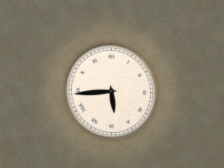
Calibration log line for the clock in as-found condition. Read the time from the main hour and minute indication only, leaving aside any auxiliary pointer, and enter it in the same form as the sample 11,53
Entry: 5,44
